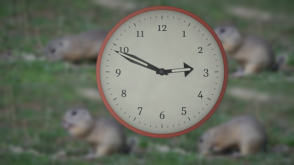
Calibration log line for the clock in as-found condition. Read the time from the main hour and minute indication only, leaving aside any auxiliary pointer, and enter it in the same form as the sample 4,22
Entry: 2,49
